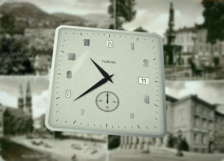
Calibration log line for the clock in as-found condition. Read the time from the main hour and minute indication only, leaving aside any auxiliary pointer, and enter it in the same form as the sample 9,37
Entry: 10,38
